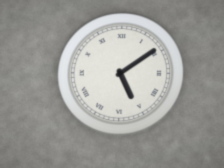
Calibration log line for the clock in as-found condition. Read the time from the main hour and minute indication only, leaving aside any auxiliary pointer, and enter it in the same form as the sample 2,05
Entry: 5,09
